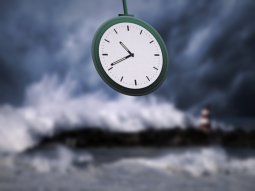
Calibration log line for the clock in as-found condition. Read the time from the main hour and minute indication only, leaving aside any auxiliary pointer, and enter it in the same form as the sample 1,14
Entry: 10,41
